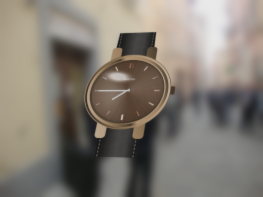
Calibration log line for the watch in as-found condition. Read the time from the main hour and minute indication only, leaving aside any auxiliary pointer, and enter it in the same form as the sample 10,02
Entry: 7,45
